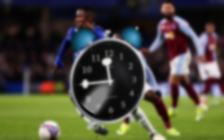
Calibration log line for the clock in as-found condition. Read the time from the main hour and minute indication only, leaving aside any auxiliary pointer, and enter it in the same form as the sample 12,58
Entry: 11,45
